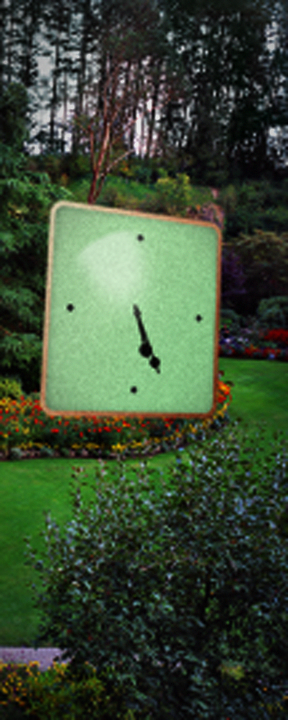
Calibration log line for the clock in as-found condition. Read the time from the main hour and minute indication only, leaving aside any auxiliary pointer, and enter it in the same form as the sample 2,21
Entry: 5,26
